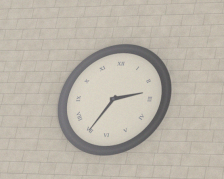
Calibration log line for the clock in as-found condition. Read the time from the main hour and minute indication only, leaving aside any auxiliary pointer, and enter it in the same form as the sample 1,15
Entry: 2,35
